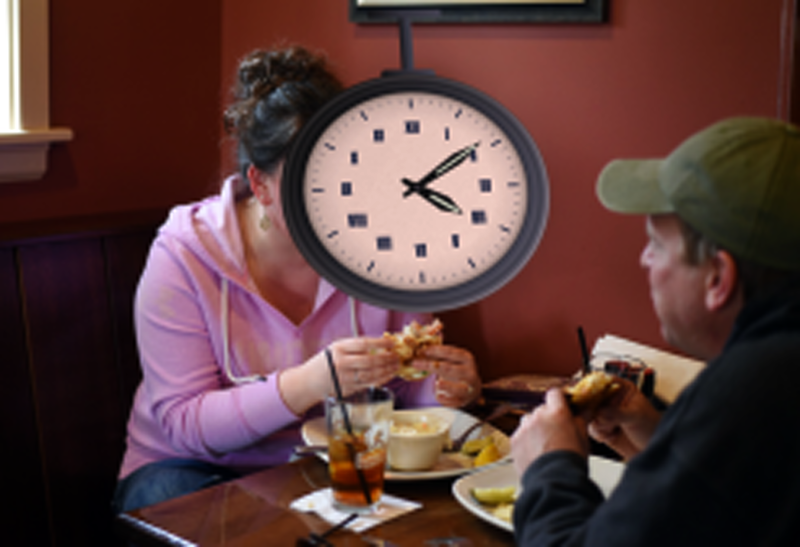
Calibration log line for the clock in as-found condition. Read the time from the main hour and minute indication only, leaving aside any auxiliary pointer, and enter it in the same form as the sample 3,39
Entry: 4,09
